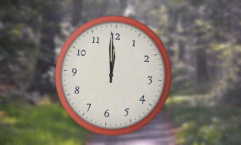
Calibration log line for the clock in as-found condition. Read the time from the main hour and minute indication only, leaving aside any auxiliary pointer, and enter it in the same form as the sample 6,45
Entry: 11,59
